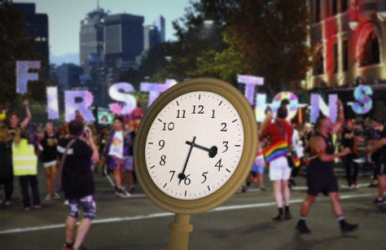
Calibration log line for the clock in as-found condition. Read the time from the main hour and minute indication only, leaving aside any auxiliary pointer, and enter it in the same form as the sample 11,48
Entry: 3,32
